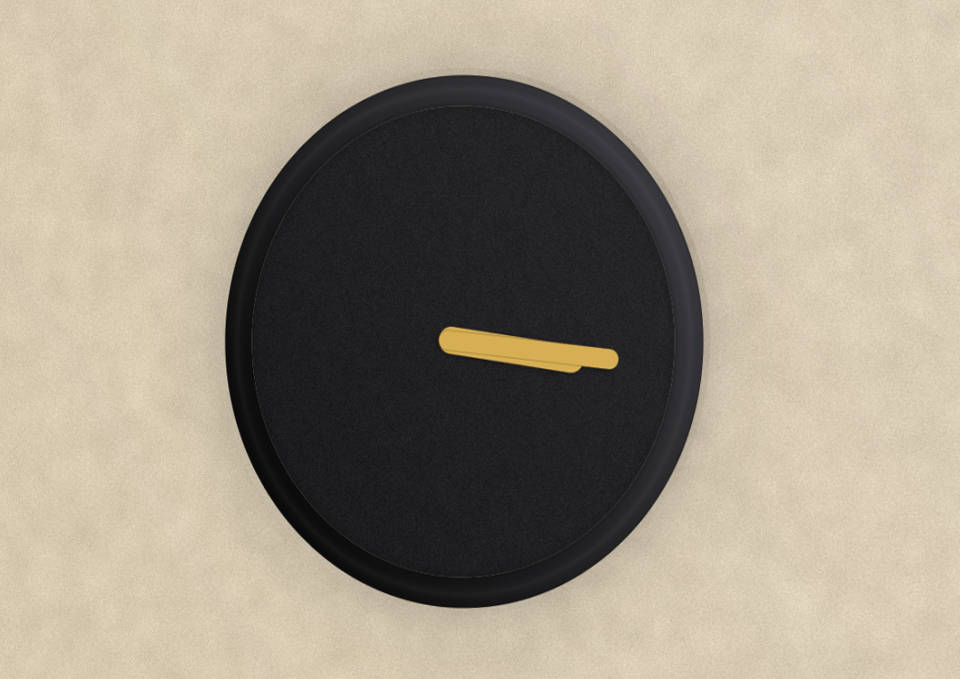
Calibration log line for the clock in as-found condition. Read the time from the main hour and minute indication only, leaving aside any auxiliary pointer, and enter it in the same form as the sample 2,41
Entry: 3,16
